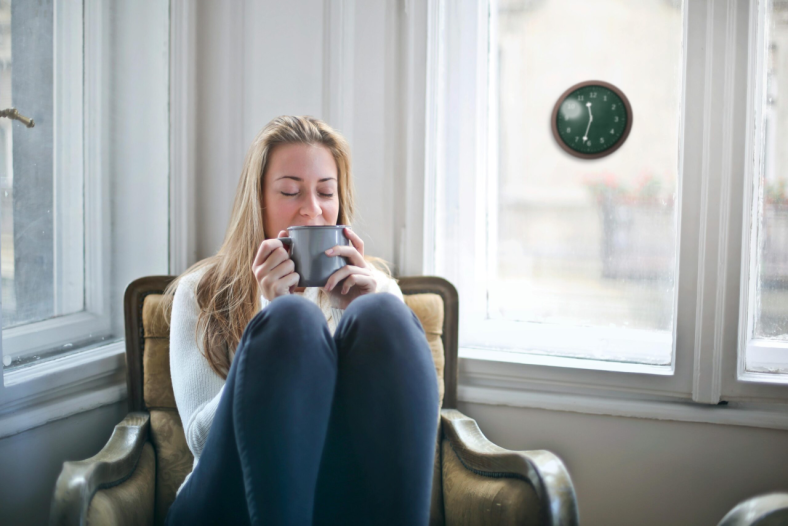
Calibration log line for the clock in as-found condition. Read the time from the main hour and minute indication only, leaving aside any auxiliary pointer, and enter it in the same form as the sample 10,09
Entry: 11,32
